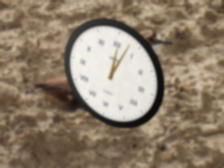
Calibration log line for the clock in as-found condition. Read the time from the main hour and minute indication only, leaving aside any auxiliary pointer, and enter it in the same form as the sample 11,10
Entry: 12,03
